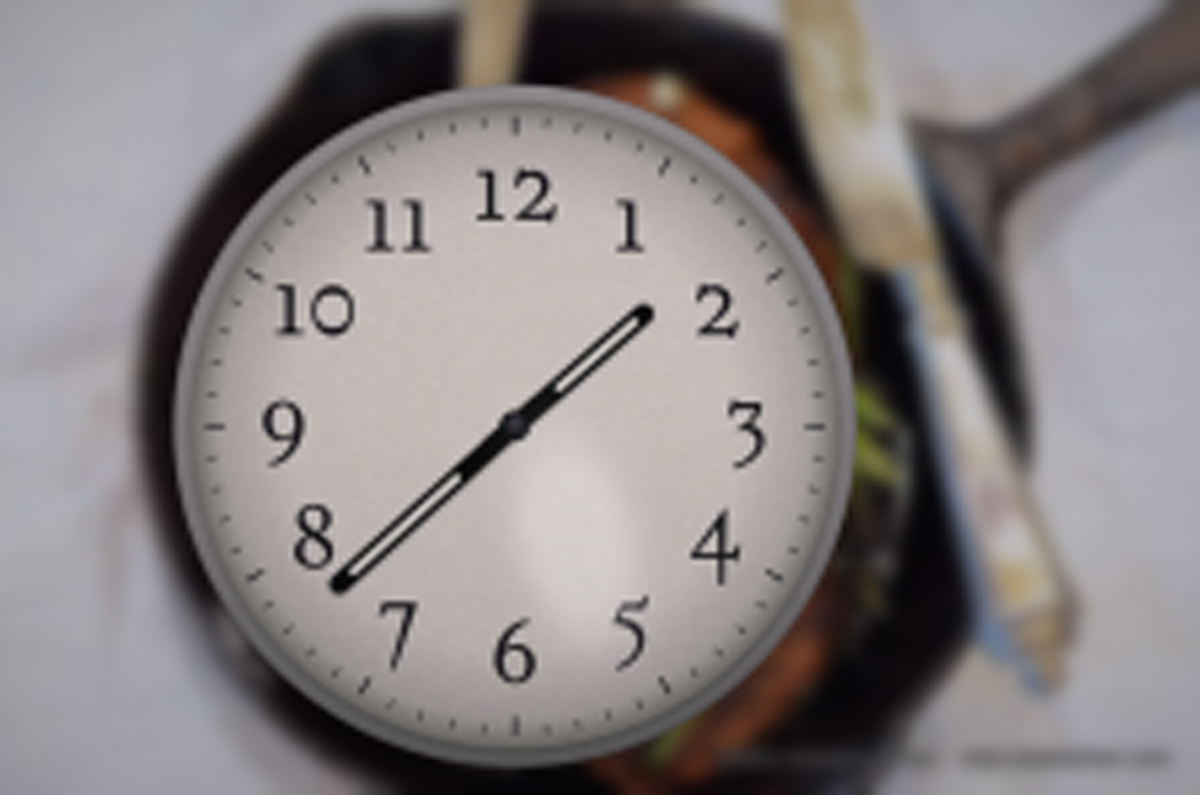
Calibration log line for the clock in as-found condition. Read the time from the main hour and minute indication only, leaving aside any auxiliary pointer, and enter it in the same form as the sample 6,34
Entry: 1,38
